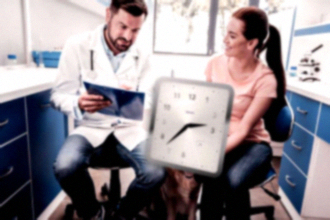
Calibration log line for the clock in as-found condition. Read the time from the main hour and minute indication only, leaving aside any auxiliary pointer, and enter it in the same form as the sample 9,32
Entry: 2,37
